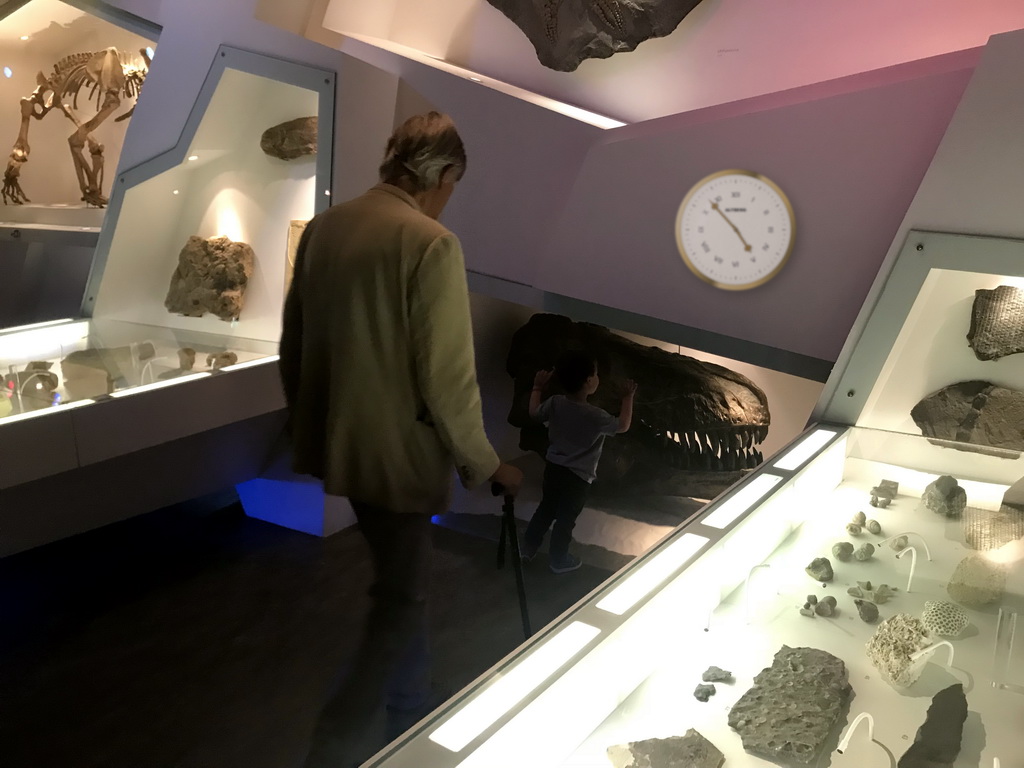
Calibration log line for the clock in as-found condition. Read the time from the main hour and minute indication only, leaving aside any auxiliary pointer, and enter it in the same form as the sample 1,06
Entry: 4,53
